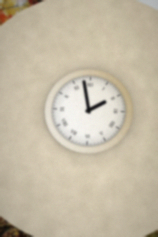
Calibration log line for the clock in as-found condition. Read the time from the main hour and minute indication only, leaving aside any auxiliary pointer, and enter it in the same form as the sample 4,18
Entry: 1,58
